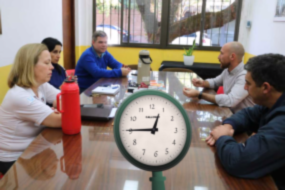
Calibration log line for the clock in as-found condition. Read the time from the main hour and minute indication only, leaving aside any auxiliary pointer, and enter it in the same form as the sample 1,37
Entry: 12,45
